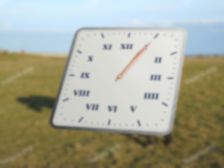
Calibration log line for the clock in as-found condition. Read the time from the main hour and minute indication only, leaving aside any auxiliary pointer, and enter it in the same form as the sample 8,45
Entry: 1,05
